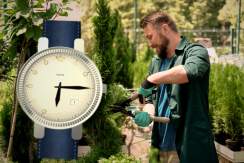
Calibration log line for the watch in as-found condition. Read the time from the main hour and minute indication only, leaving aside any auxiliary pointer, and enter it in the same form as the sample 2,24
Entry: 6,15
